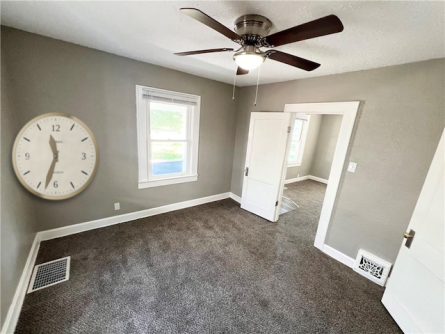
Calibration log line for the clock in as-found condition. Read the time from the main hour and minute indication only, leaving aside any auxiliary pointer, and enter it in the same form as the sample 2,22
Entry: 11,33
